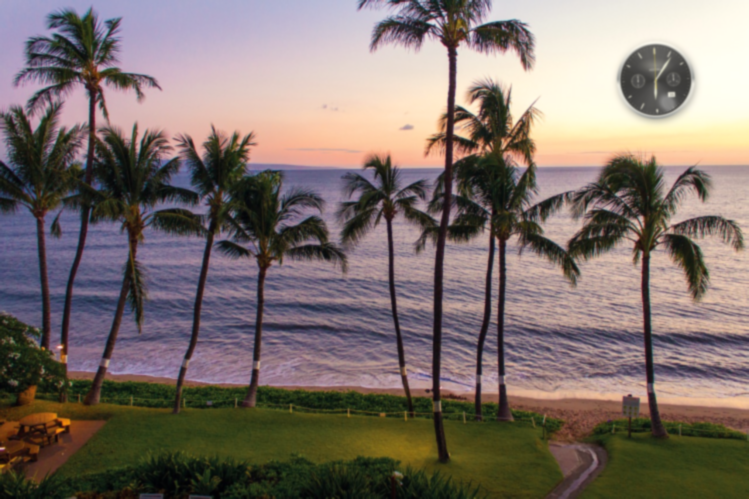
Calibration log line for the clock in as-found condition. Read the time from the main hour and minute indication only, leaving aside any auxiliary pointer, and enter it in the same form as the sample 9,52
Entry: 6,06
